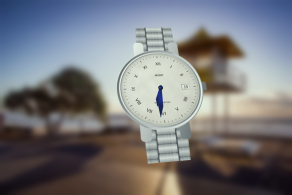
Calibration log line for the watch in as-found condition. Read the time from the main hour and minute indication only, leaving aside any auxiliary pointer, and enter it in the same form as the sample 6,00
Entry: 6,31
